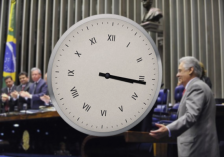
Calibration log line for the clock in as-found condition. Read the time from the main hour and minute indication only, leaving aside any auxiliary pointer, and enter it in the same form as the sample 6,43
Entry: 3,16
